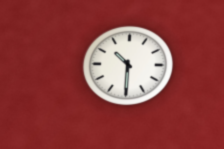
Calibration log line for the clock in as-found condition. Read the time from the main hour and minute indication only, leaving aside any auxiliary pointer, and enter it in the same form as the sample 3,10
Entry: 10,30
